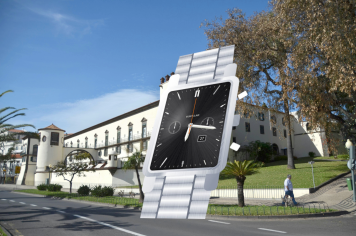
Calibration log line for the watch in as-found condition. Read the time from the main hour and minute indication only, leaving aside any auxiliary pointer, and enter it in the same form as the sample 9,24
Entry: 6,17
